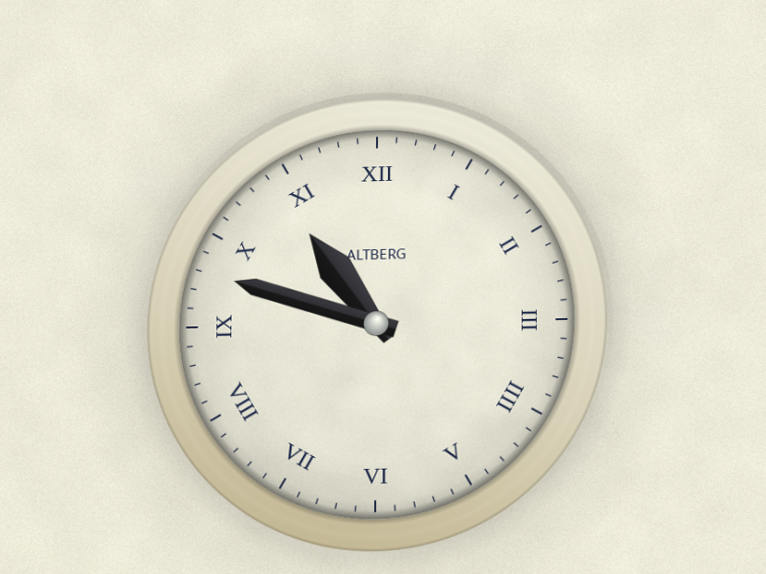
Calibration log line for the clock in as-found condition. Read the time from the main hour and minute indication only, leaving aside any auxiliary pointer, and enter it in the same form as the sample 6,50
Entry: 10,48
